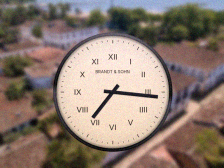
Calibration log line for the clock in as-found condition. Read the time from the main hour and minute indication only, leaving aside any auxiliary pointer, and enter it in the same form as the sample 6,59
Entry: 7,16
